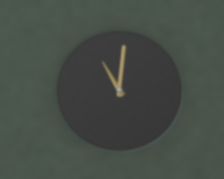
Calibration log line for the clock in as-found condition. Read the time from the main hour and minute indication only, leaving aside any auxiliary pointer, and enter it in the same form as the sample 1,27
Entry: 11,01
